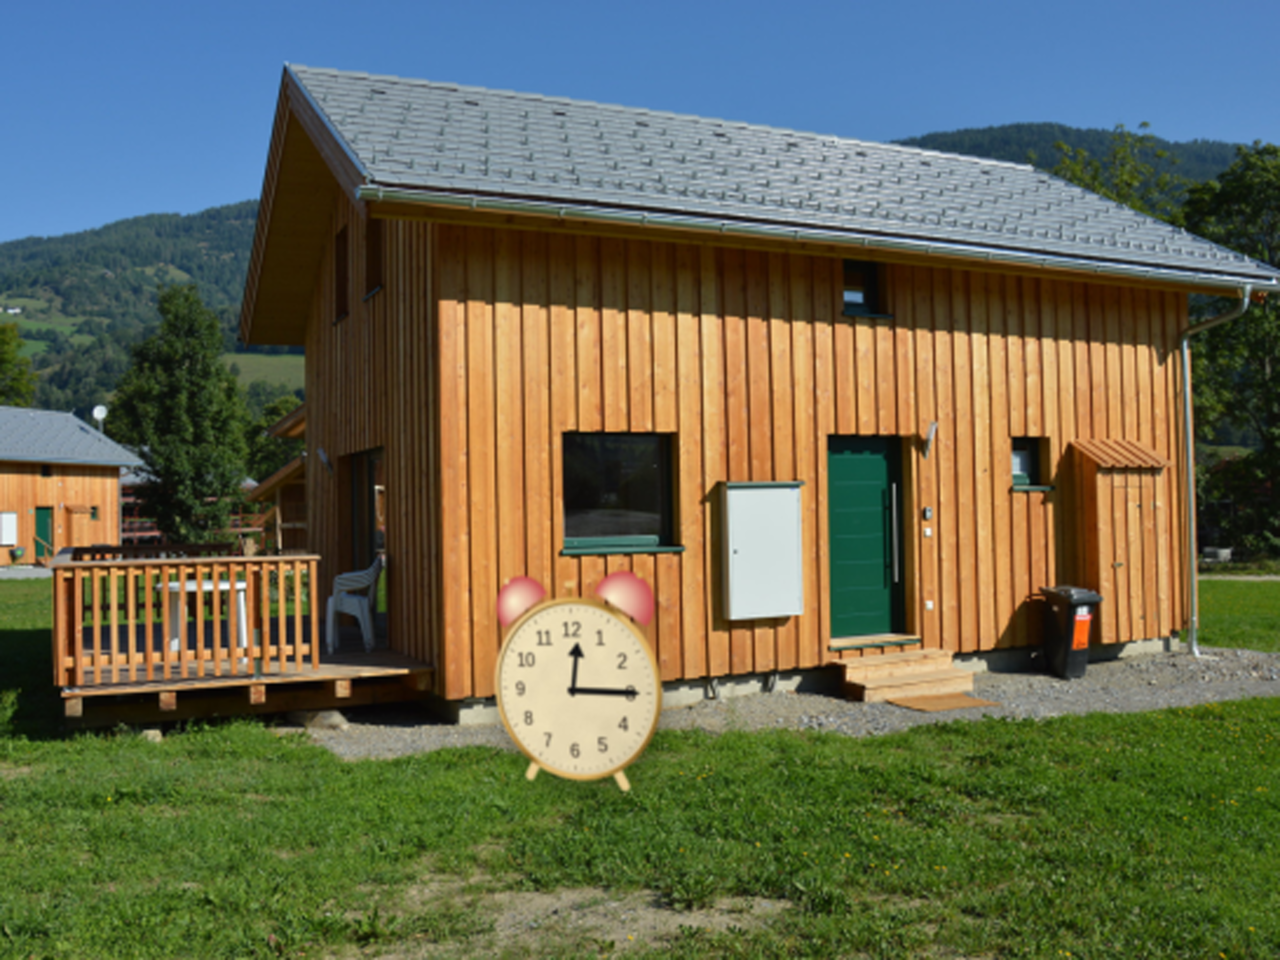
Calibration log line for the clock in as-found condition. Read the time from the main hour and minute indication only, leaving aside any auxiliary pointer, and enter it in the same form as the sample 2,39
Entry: 12,15
